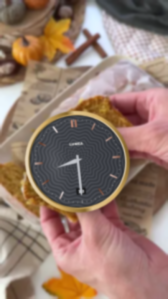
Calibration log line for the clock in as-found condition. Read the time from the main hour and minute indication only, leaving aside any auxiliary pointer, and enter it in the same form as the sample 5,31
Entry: 8,30
